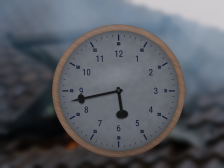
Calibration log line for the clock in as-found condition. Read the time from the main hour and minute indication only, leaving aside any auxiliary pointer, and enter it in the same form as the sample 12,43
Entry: 5,43
